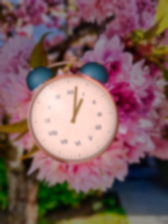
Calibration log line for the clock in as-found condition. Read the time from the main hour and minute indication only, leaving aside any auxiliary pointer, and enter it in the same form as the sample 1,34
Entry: 1,02
